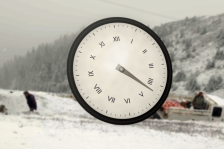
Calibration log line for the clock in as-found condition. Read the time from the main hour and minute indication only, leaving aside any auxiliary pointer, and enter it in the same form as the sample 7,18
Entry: 4,22
